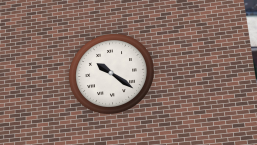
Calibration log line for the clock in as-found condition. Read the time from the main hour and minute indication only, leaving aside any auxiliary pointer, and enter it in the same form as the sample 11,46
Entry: 10,22
